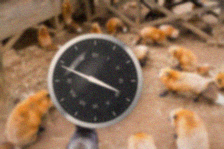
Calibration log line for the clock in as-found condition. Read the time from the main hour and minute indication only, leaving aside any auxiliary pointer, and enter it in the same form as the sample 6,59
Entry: 3,49
